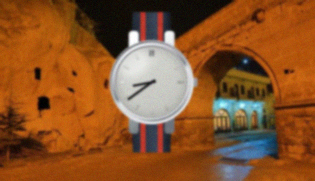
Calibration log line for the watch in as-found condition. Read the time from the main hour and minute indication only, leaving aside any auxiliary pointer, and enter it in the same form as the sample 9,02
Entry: 8,39
